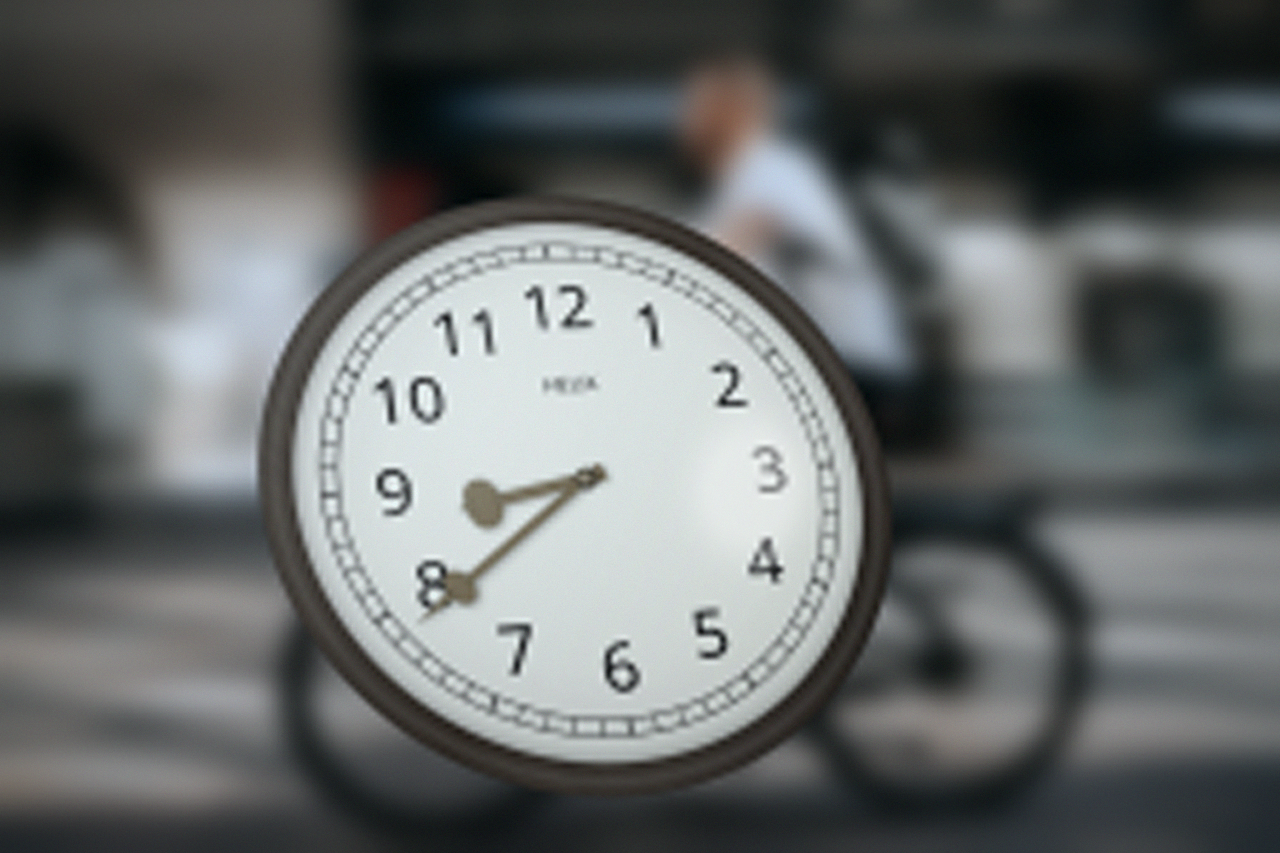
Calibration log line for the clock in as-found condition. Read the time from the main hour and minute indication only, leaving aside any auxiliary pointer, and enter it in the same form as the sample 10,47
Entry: 8,39
